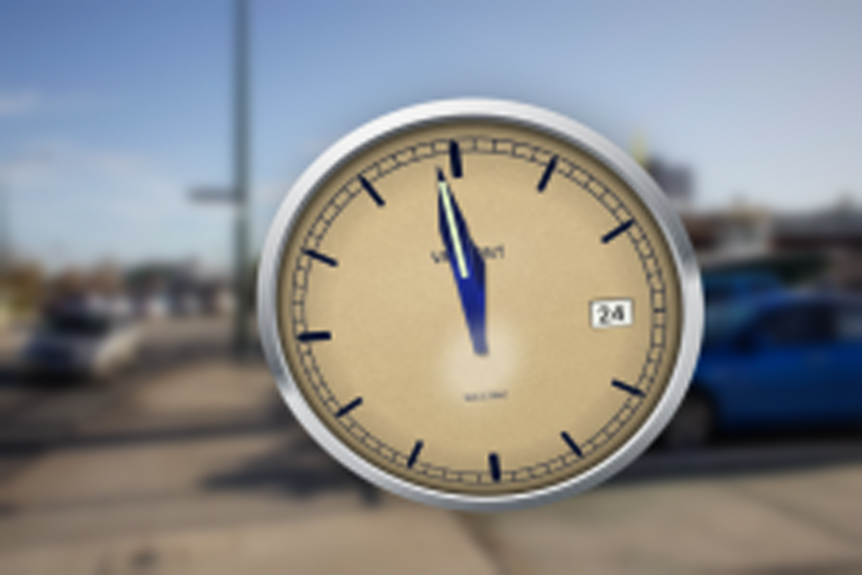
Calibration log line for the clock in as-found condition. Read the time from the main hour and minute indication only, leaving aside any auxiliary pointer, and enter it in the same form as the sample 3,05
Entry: 11,59
